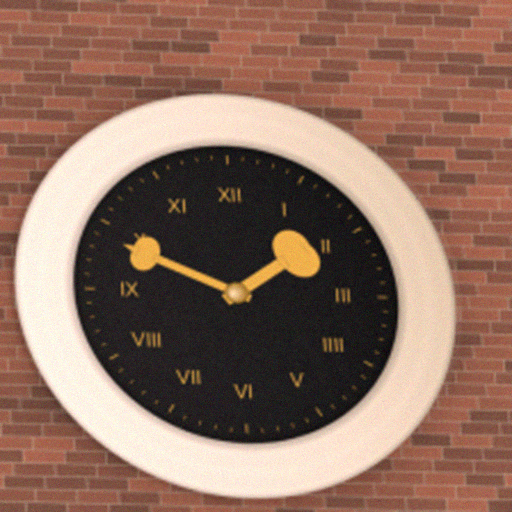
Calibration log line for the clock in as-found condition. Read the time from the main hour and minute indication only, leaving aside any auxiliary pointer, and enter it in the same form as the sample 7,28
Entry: 1,49
